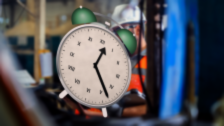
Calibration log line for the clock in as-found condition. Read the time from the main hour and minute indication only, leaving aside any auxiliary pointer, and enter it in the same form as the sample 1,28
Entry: 12,23
